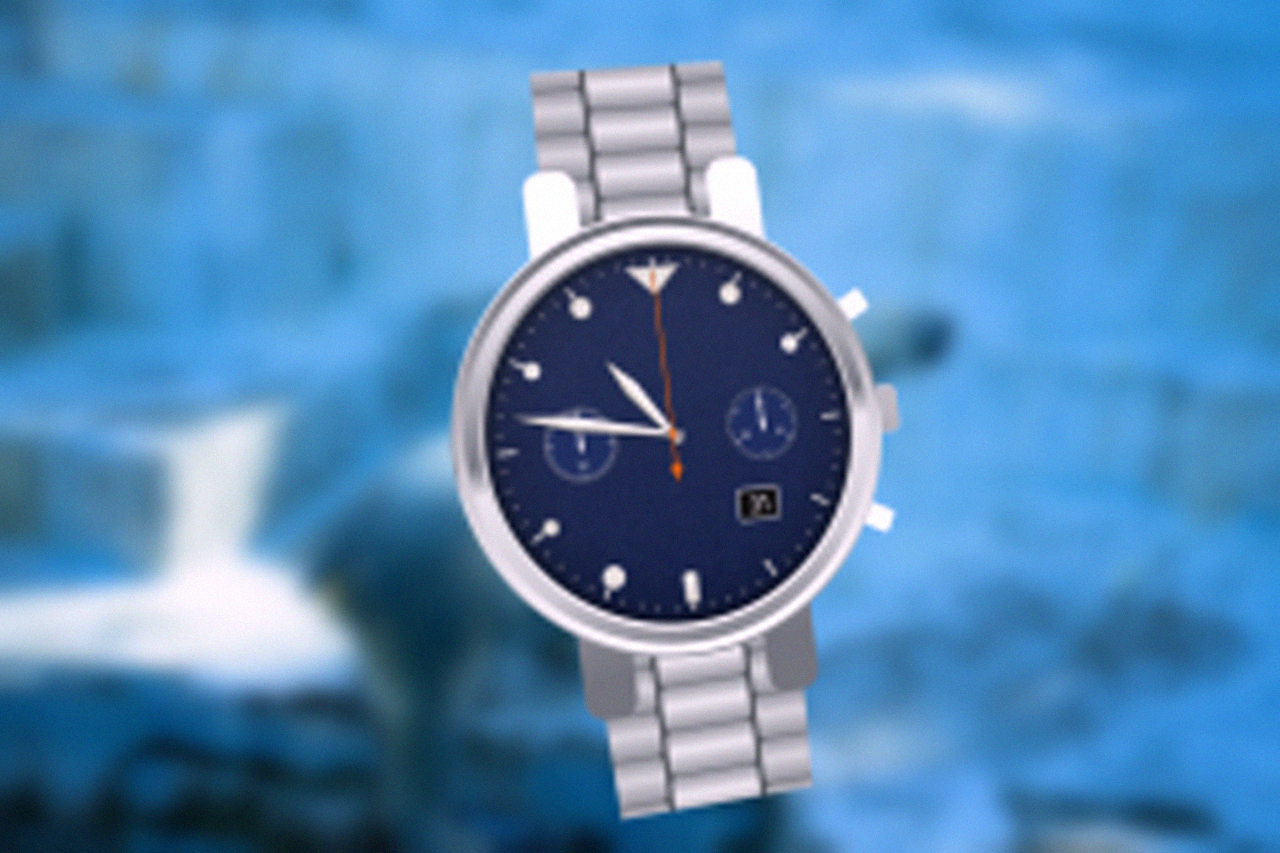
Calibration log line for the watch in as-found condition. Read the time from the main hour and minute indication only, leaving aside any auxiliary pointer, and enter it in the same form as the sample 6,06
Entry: 10,47
